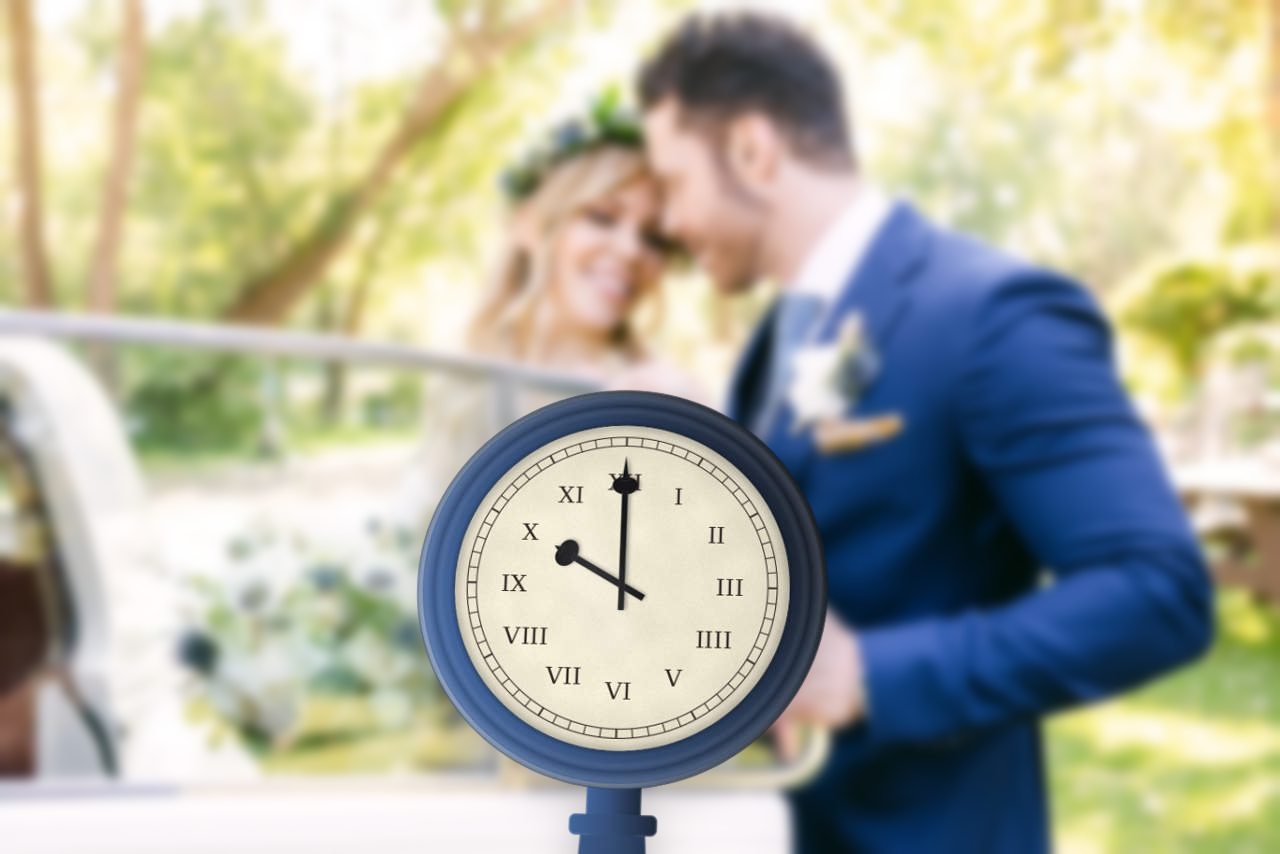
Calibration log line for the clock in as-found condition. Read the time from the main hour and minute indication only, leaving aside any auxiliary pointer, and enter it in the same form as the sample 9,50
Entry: 10,00
